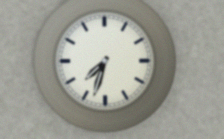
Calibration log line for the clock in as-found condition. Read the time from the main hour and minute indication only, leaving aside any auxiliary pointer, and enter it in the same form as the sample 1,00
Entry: 7,33
